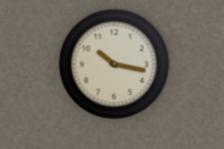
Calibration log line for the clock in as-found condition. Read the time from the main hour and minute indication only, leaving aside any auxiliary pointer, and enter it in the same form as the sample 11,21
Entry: 10,17
